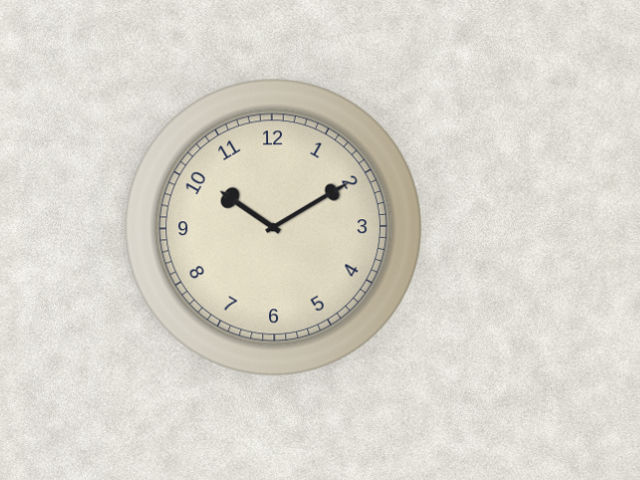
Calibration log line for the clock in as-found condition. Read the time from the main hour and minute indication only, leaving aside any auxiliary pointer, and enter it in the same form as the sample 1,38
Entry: 10,10
